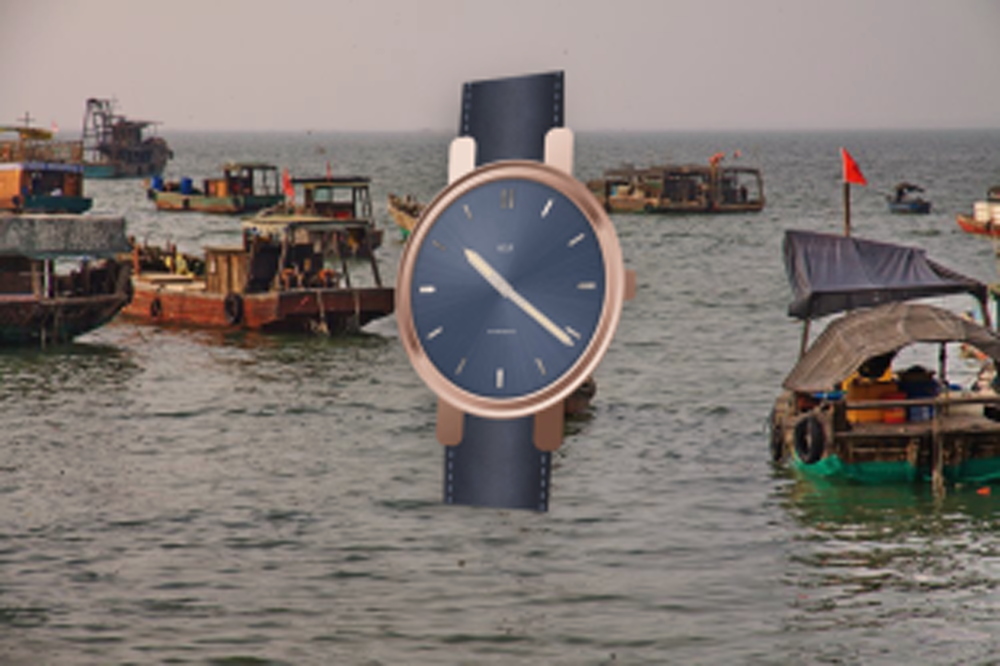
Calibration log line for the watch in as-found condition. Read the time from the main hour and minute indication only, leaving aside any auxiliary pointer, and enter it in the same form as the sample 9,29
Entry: 10,21
